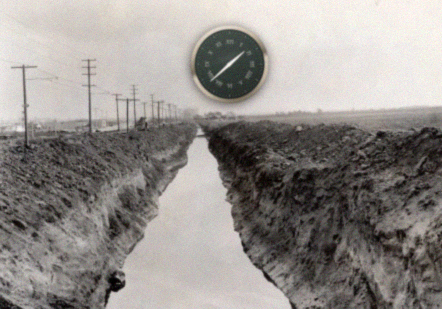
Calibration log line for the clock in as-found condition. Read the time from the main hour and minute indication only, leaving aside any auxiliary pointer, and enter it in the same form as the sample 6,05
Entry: 1,38
